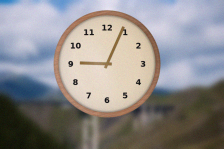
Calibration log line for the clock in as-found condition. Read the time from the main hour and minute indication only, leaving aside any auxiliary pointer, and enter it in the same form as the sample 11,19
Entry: 9,04
